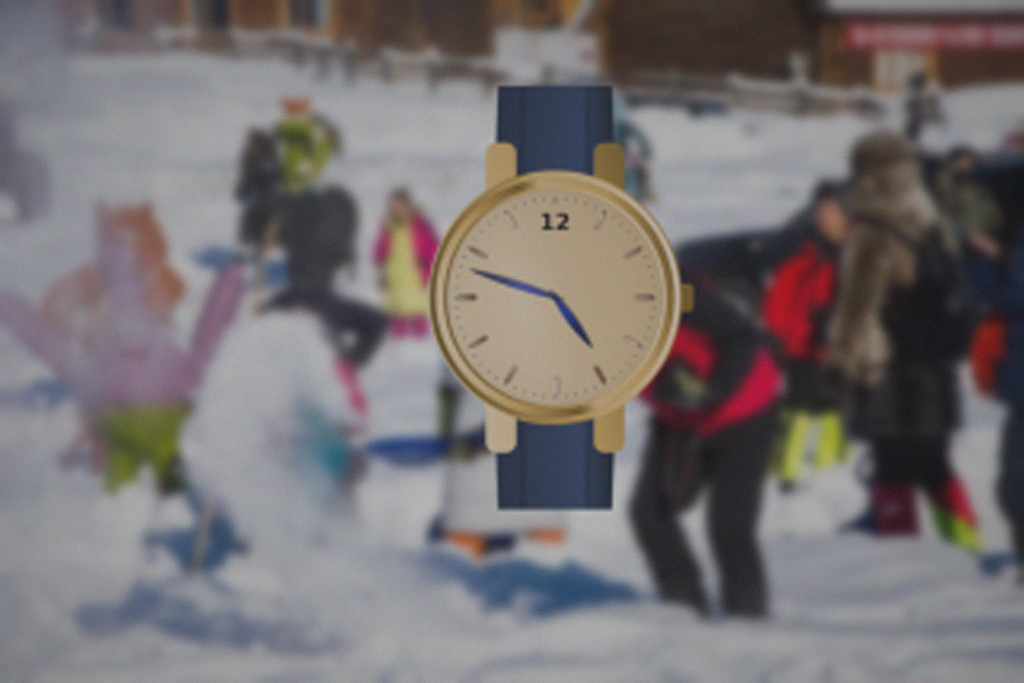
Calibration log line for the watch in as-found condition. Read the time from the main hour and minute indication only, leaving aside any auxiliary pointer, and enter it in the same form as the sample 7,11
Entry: 4,48
